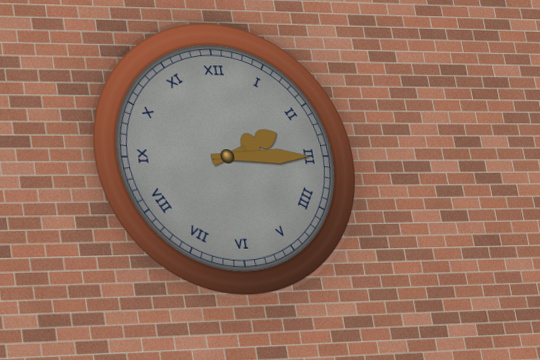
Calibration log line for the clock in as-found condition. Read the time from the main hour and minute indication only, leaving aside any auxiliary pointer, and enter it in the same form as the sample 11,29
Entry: 2,15
